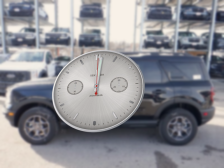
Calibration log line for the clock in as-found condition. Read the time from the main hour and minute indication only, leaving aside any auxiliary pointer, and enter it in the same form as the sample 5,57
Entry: 12,01
